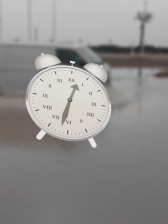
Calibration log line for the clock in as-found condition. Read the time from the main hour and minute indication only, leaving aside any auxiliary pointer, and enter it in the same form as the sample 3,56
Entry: 12,32
